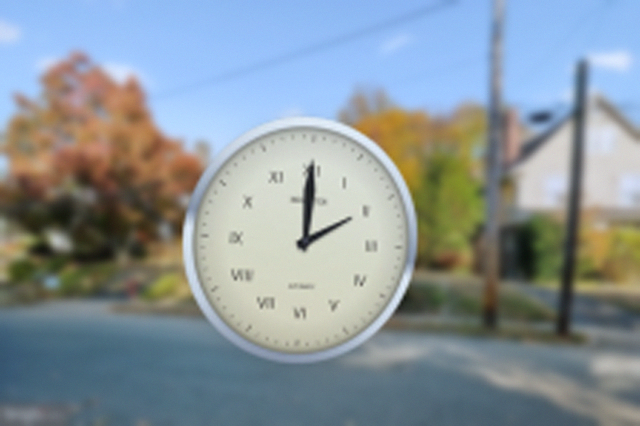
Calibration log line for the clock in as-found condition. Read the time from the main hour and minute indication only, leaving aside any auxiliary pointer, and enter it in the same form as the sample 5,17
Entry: 2,00
